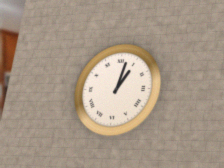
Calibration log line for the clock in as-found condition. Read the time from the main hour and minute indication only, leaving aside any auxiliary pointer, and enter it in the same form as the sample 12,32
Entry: 1,02
